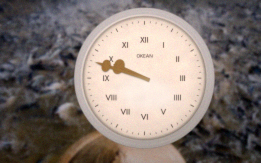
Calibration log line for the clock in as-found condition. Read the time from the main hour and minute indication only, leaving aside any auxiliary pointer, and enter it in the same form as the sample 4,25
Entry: 9,48
